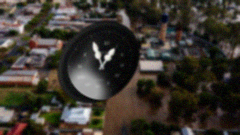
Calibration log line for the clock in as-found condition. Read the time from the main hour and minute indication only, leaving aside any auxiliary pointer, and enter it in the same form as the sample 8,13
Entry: 12,55
